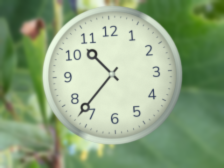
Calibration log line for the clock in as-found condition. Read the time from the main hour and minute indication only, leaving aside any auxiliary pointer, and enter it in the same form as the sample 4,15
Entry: 10,37
